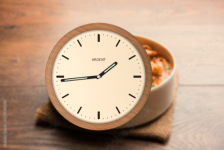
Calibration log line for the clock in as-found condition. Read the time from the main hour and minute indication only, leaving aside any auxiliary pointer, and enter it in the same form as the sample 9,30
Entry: 1,44
